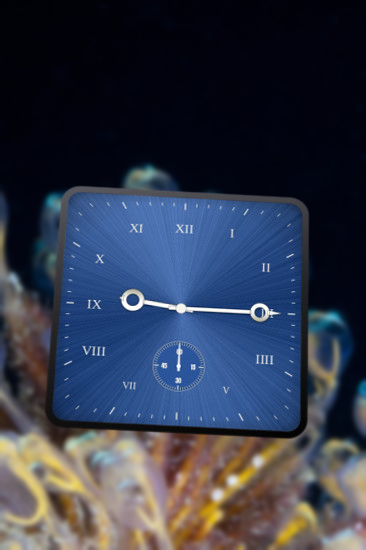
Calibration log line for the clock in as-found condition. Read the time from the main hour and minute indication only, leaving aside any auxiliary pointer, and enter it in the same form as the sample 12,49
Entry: 9,15
